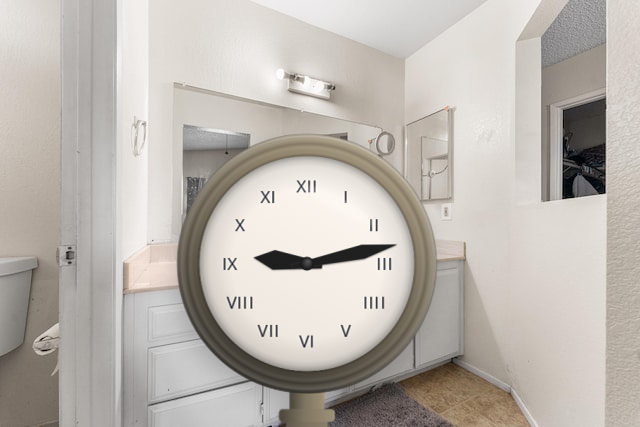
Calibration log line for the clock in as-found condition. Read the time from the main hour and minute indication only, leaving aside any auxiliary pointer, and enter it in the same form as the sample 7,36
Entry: 9,13
